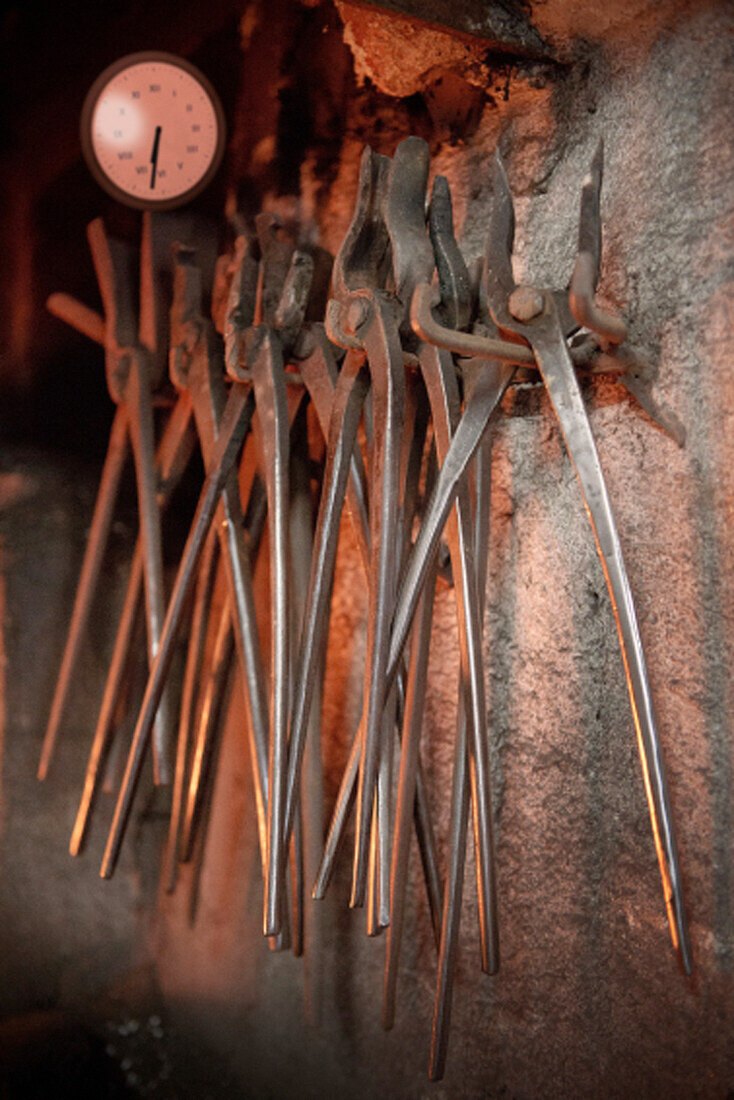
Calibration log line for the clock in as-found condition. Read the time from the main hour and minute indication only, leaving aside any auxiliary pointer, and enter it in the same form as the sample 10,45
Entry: 6,32
